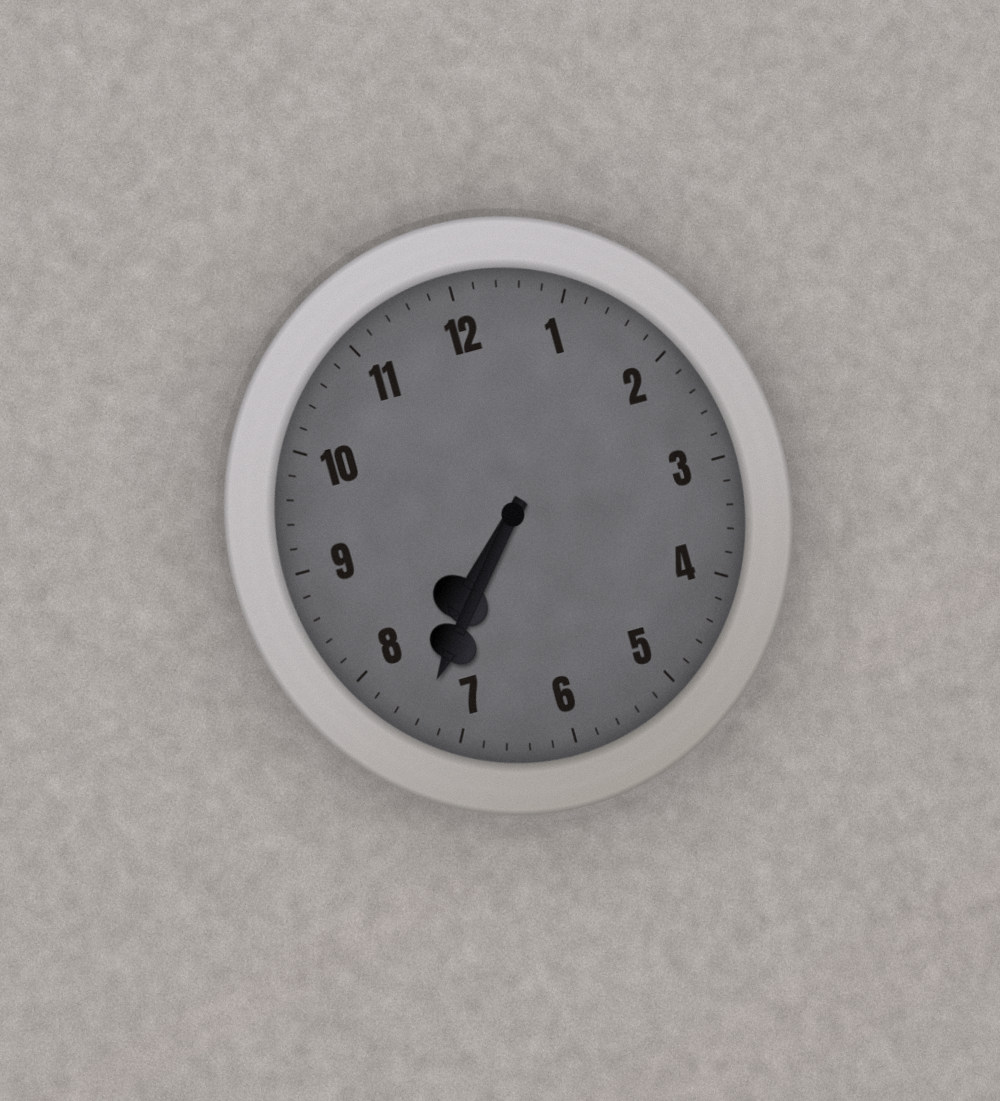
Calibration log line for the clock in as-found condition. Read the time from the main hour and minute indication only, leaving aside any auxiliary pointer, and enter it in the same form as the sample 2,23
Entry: 7,37
